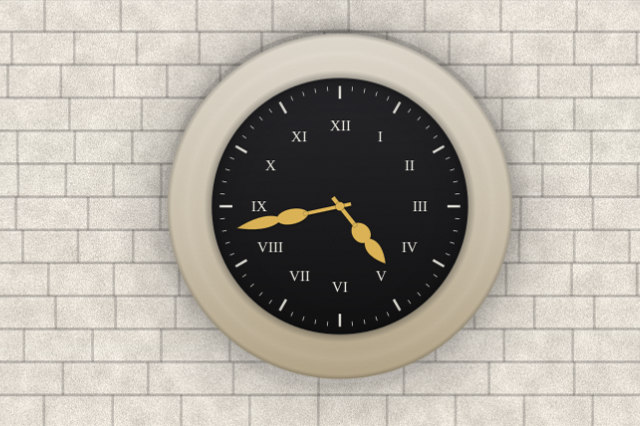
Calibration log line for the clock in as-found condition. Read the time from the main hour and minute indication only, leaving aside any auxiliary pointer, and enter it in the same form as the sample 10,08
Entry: 4,43
